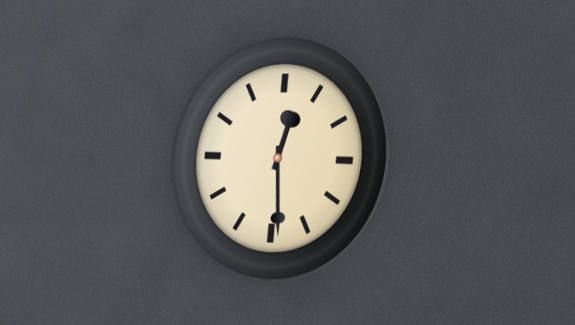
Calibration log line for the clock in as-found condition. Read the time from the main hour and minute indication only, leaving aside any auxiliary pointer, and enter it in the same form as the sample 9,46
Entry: 12,29
